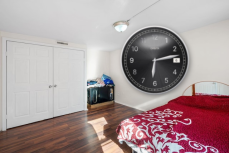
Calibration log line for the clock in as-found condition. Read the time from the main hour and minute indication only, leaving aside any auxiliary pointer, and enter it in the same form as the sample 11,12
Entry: 6,13
